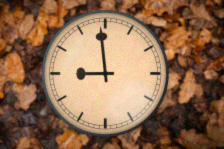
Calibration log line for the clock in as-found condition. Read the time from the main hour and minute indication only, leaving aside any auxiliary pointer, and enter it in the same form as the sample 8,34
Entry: 8,59
